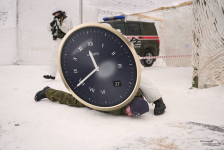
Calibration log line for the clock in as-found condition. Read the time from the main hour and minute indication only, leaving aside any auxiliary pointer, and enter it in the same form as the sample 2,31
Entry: 11,40
